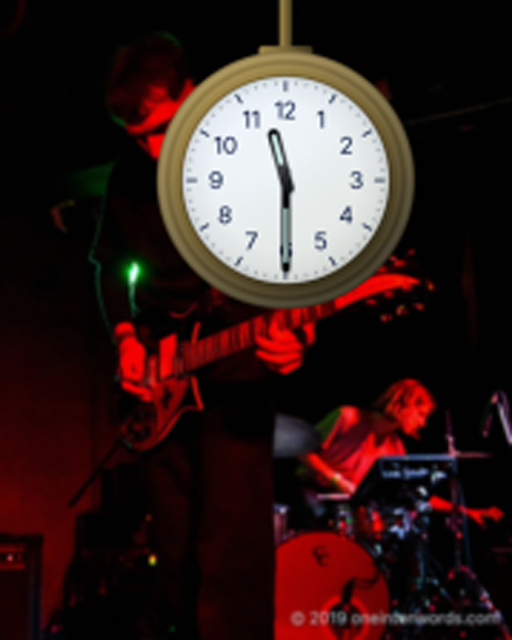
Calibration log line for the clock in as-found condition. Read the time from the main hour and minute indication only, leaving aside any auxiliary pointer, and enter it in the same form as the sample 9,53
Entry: 11,30
